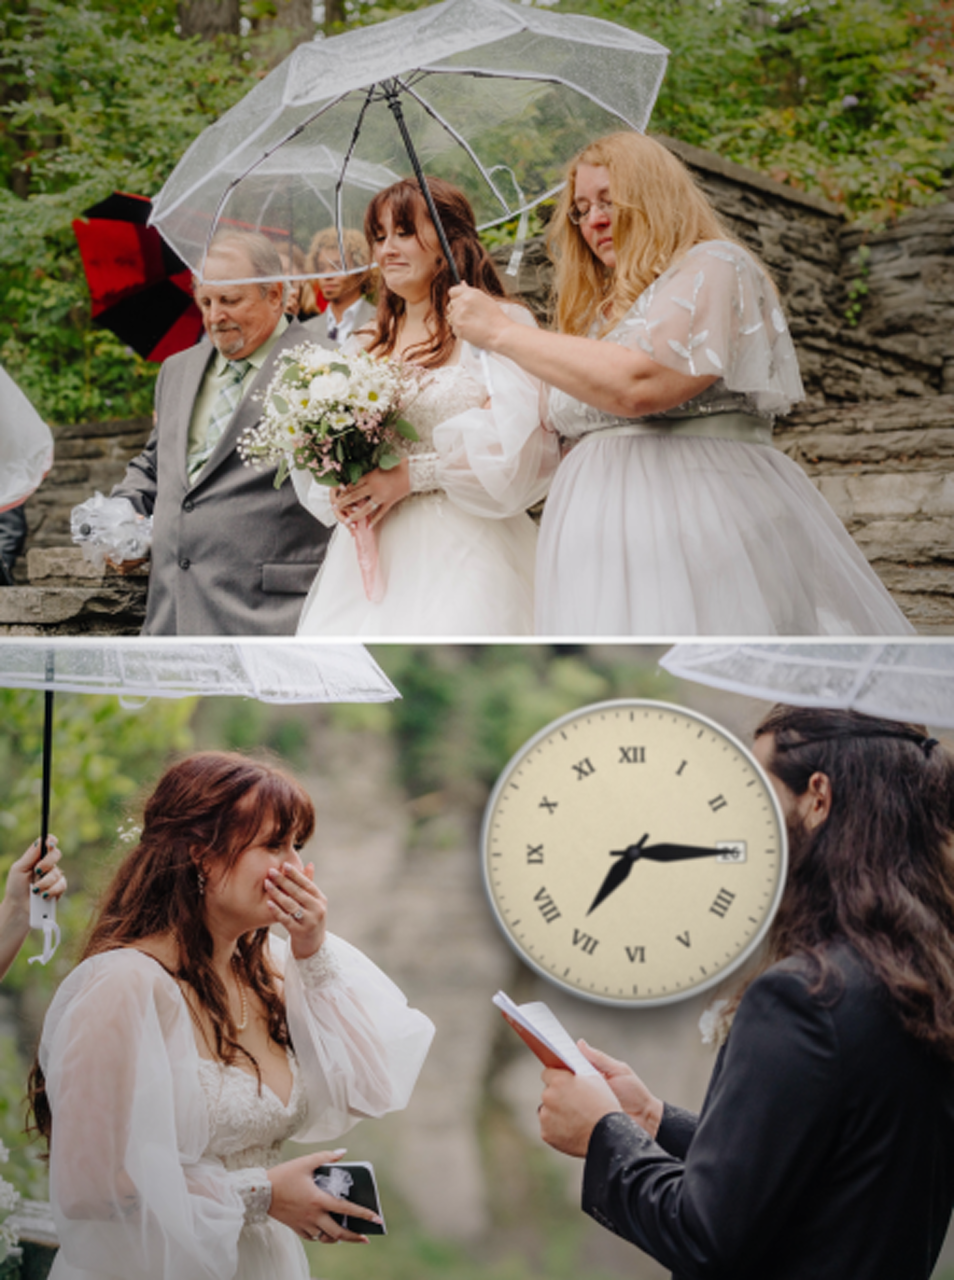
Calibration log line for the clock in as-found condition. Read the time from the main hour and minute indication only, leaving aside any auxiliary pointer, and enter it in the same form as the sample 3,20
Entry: 7,15
